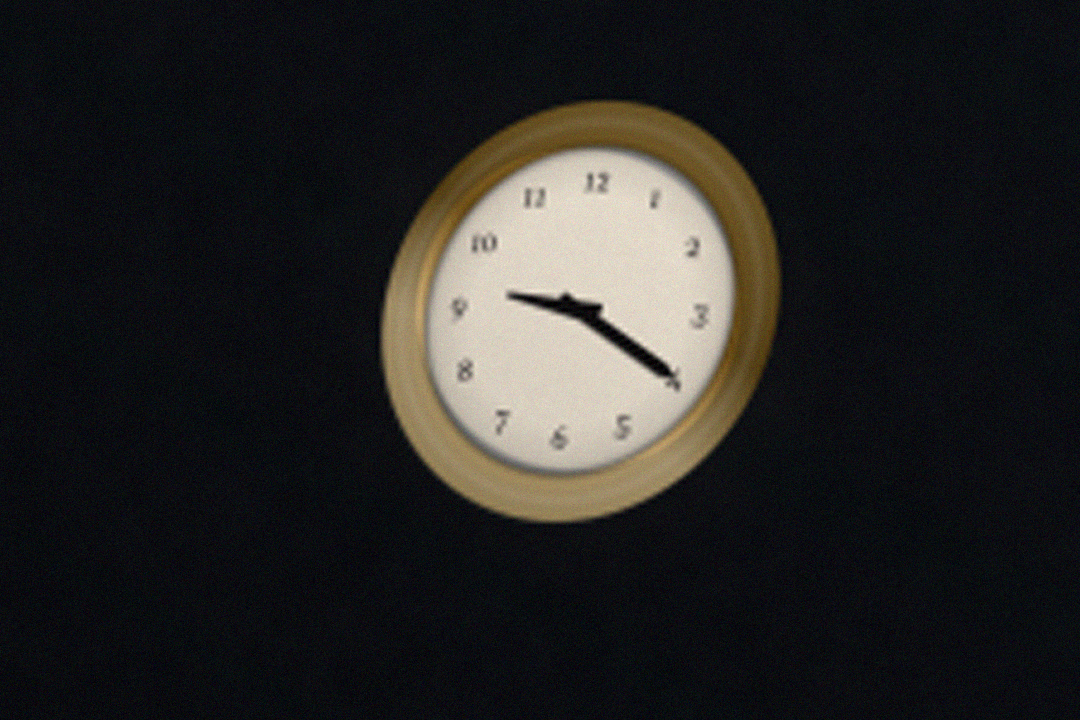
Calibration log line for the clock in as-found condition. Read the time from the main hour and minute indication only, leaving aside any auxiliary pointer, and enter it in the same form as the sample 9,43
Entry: 9,20
